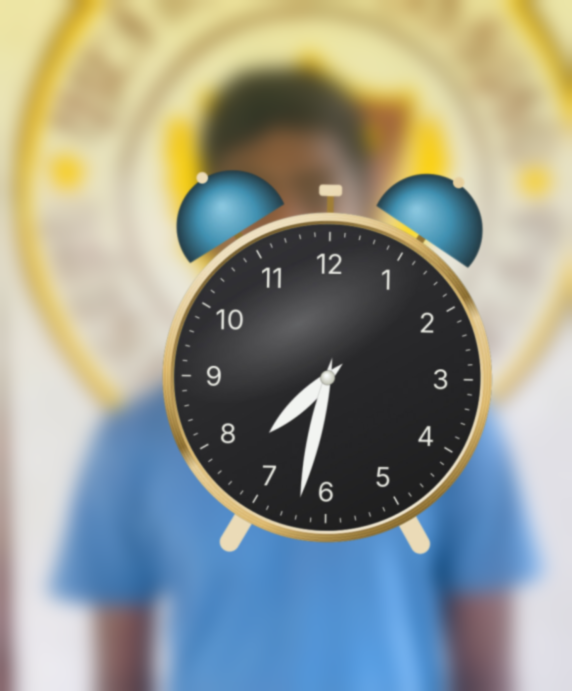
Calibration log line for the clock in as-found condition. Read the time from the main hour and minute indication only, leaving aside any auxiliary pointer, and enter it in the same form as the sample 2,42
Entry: 7,32
